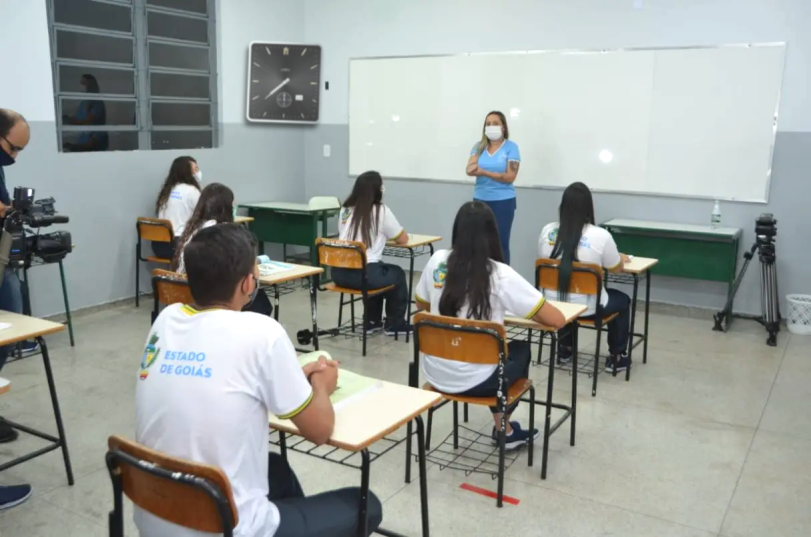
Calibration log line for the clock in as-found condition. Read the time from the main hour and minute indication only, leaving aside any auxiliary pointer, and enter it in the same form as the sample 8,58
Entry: 7,38
